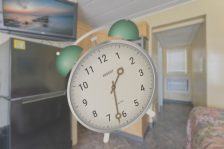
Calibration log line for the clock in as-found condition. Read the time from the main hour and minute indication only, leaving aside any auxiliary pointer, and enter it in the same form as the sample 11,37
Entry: 1,32
